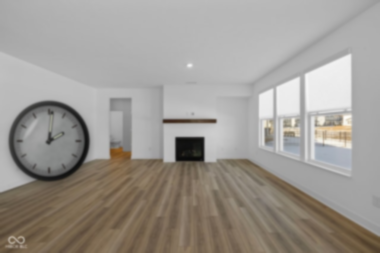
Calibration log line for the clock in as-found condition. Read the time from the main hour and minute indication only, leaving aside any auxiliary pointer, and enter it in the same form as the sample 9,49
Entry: 2,01
